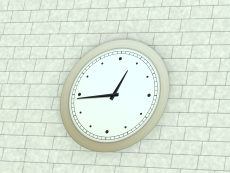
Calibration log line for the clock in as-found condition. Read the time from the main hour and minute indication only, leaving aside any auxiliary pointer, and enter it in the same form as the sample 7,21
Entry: 12,44
